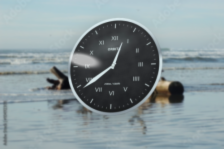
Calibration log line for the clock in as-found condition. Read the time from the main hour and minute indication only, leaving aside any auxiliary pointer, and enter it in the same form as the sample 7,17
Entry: 12,39
